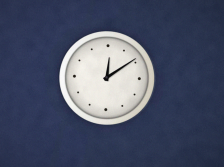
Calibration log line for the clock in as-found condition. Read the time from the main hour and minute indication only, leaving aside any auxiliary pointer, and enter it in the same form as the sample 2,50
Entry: 12,09
